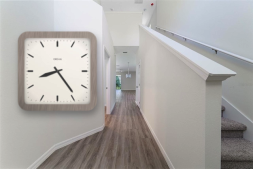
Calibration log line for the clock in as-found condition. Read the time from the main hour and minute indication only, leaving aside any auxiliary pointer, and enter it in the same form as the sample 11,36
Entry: 8,24
